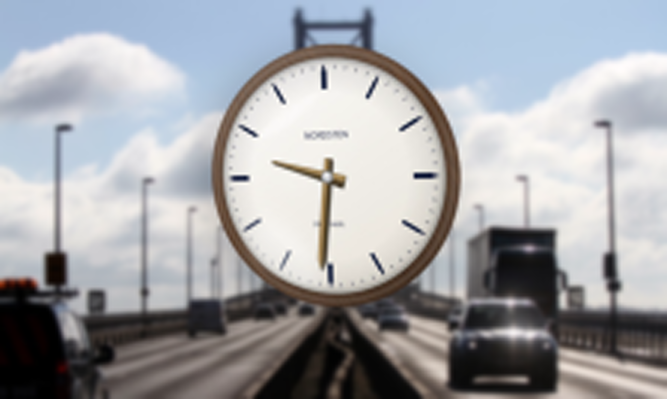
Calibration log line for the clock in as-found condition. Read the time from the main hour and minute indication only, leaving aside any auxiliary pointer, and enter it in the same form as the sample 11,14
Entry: 9,31
